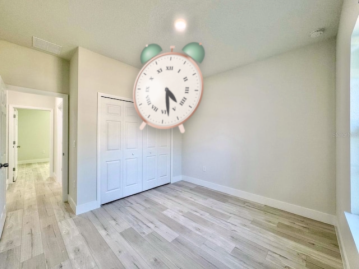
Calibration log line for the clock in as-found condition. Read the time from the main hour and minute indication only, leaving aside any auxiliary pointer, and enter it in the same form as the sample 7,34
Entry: 4,28
